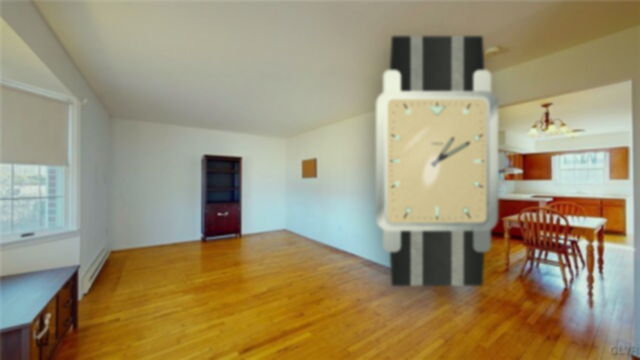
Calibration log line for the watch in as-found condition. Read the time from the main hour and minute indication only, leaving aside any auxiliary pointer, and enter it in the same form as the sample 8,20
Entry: 1,10
